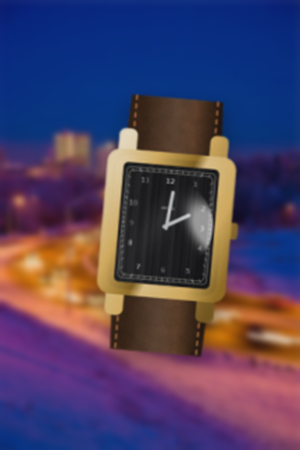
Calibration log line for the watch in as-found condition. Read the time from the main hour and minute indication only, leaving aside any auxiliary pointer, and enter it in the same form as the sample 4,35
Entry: 2,01
